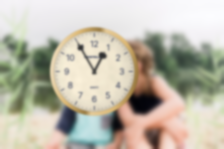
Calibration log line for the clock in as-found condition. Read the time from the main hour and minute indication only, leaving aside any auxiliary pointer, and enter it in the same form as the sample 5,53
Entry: 12,55
